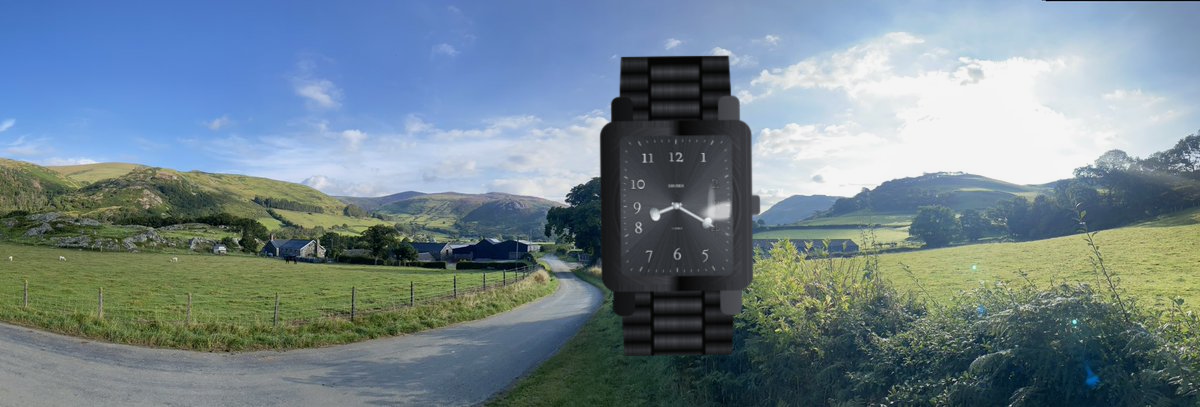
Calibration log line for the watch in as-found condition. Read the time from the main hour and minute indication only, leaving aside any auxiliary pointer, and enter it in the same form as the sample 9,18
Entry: 8,20
